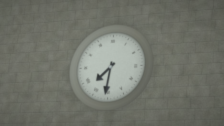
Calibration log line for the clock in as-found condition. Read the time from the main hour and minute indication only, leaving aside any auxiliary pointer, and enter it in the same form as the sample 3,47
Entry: 7,31
